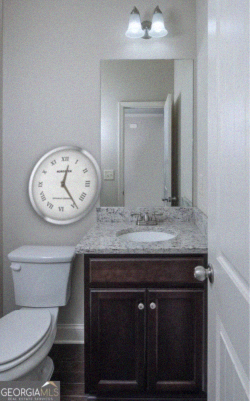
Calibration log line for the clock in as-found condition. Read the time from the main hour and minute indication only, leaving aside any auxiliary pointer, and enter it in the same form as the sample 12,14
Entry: 12,24
